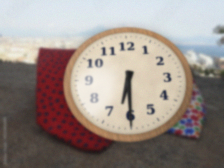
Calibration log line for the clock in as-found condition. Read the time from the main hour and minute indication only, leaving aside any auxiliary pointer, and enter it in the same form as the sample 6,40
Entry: 6,30
